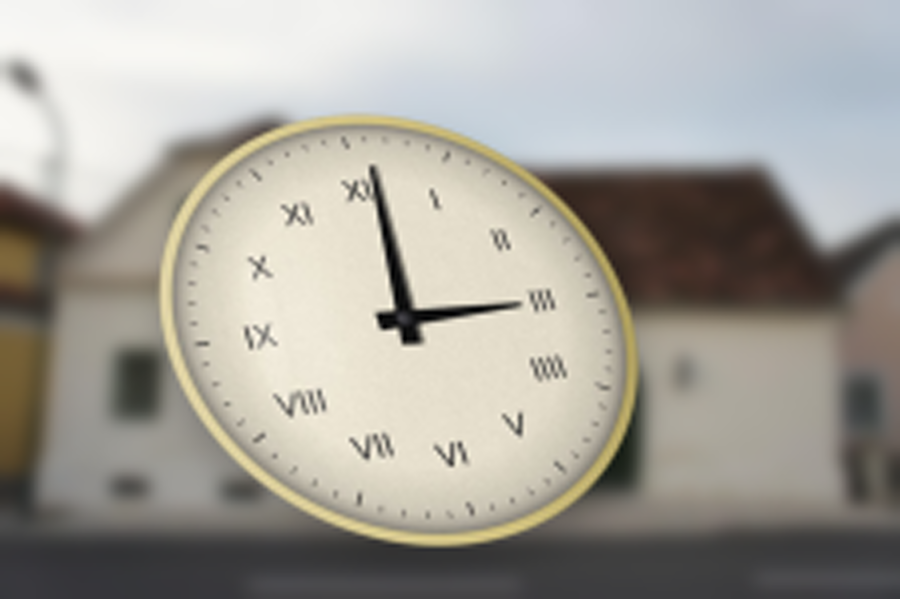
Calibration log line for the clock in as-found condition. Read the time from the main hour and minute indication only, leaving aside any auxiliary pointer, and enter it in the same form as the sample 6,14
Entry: 3,01
